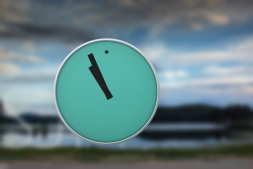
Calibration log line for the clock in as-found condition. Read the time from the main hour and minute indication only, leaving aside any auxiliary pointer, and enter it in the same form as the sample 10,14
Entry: 10,56
